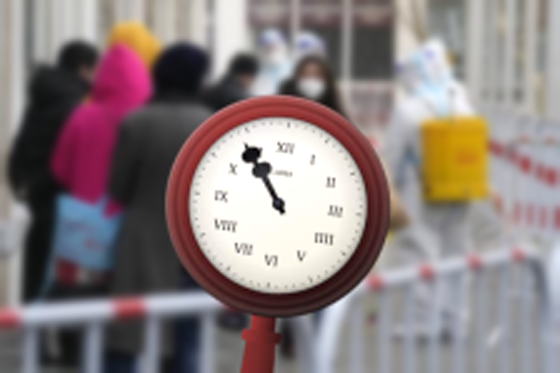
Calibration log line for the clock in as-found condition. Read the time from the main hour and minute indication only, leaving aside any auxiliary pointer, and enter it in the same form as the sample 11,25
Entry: 10,54
